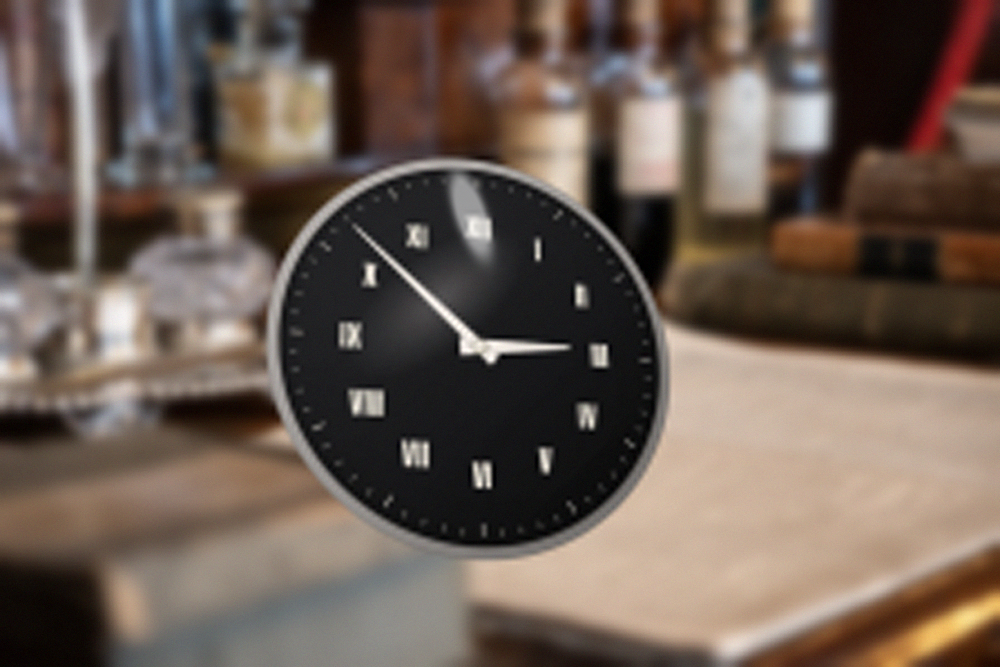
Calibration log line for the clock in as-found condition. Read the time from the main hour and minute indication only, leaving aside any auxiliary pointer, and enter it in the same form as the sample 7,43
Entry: 2,52
